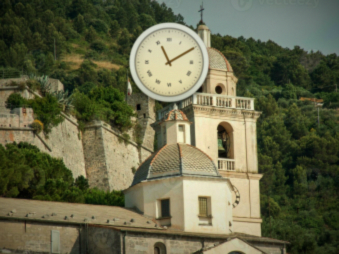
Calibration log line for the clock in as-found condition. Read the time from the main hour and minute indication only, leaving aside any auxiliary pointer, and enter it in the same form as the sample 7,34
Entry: 11,10
